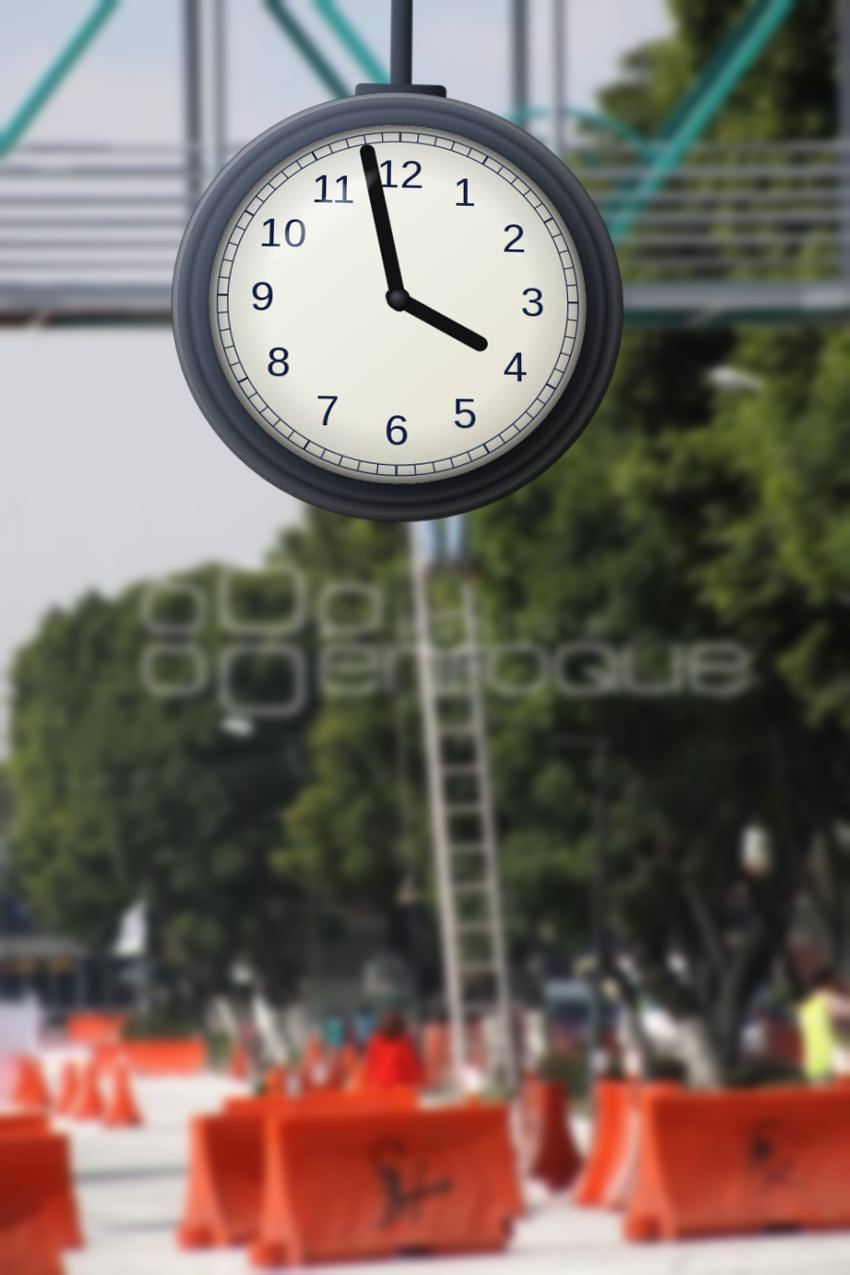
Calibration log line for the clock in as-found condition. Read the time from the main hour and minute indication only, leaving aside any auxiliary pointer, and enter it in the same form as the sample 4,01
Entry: 3,58
